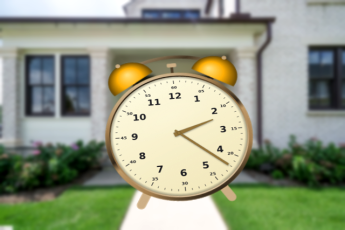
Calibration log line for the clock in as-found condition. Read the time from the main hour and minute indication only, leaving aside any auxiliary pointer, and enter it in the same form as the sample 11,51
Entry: 2,22
